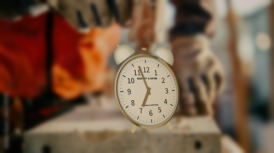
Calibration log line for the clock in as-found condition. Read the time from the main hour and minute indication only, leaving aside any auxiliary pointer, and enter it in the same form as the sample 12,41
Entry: 6,57
